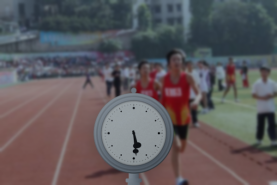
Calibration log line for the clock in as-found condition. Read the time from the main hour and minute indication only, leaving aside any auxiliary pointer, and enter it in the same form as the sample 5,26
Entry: 5,29
